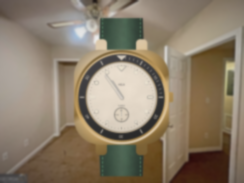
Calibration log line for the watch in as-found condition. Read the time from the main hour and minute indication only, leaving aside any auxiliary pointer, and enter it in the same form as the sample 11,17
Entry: 10,54
